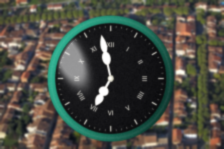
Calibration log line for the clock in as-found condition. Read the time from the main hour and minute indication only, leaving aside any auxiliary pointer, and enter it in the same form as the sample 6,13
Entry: 6,58
